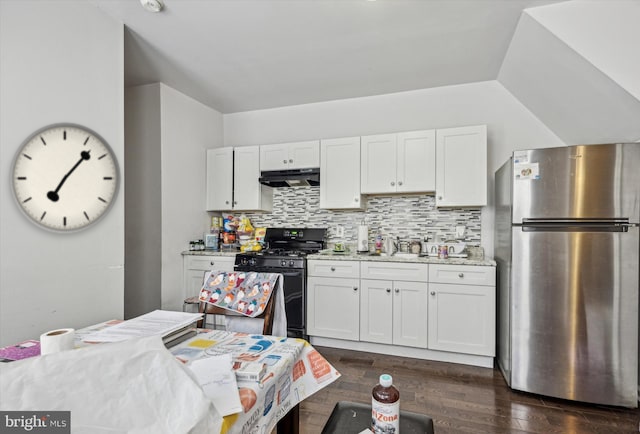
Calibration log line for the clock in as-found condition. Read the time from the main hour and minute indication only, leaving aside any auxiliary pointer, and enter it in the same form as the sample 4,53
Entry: 7,07
